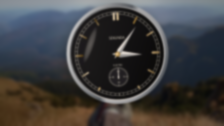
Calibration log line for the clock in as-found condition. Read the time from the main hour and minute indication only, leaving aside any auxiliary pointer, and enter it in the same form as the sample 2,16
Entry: 3,06
